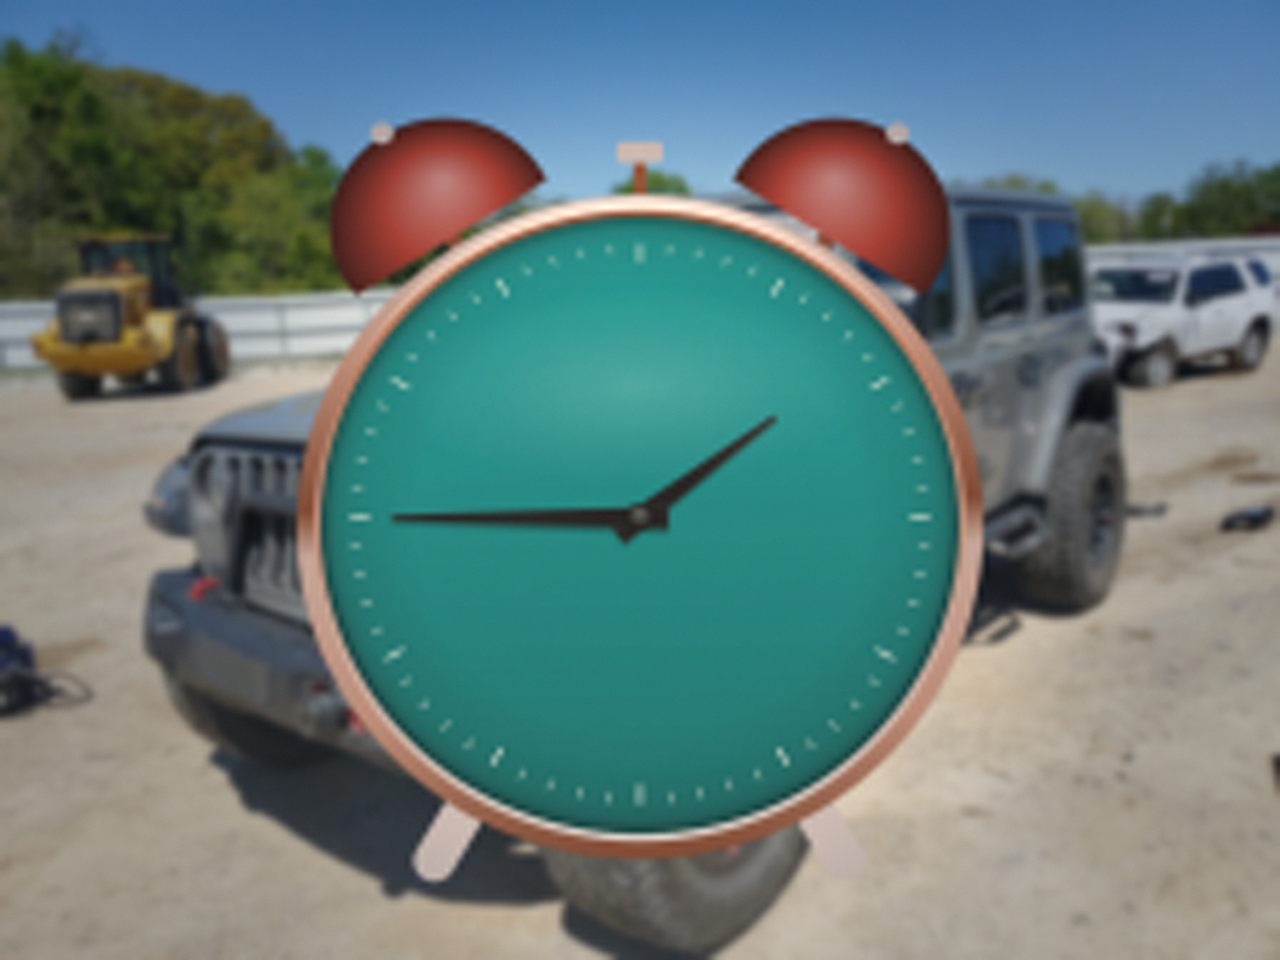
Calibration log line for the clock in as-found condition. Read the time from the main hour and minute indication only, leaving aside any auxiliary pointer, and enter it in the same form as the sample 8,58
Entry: 1,45
